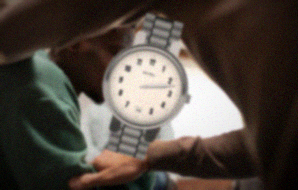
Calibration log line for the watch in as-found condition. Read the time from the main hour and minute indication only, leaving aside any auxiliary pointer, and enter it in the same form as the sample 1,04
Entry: 2,12
